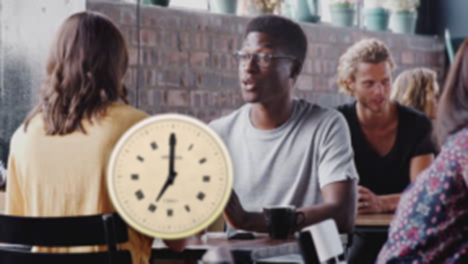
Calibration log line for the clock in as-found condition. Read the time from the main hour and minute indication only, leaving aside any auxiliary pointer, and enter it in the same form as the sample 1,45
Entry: 7,00
